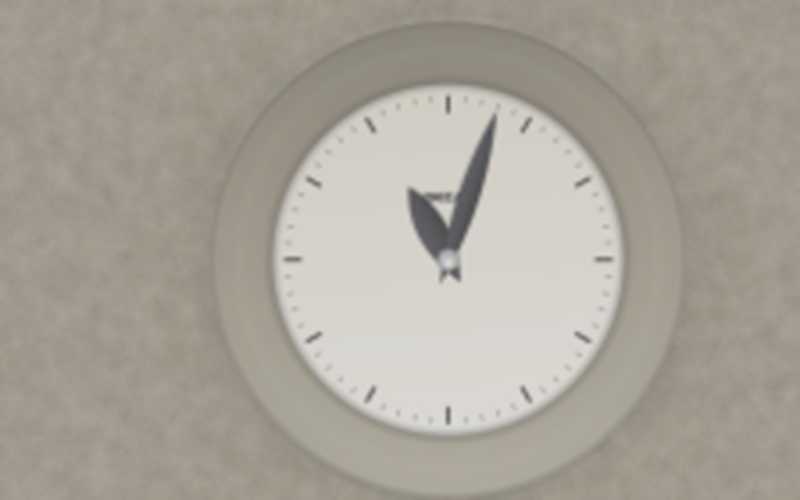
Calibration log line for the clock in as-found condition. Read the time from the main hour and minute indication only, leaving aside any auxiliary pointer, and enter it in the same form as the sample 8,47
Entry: 11,03
